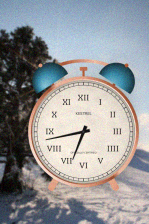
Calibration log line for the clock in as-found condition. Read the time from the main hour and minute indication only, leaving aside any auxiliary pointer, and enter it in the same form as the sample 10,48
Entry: 6,43
